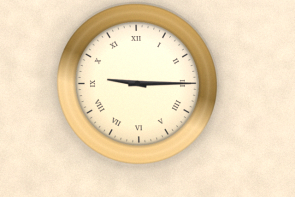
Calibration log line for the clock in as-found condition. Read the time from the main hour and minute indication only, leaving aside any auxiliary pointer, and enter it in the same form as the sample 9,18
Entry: 9,15
